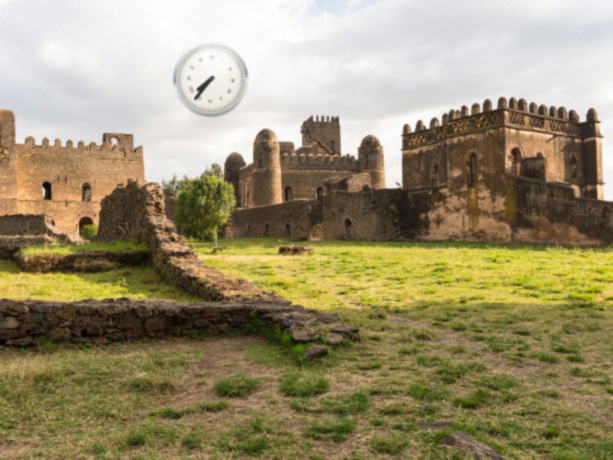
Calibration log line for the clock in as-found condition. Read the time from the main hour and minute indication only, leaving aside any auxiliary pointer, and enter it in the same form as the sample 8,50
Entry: 7,36
